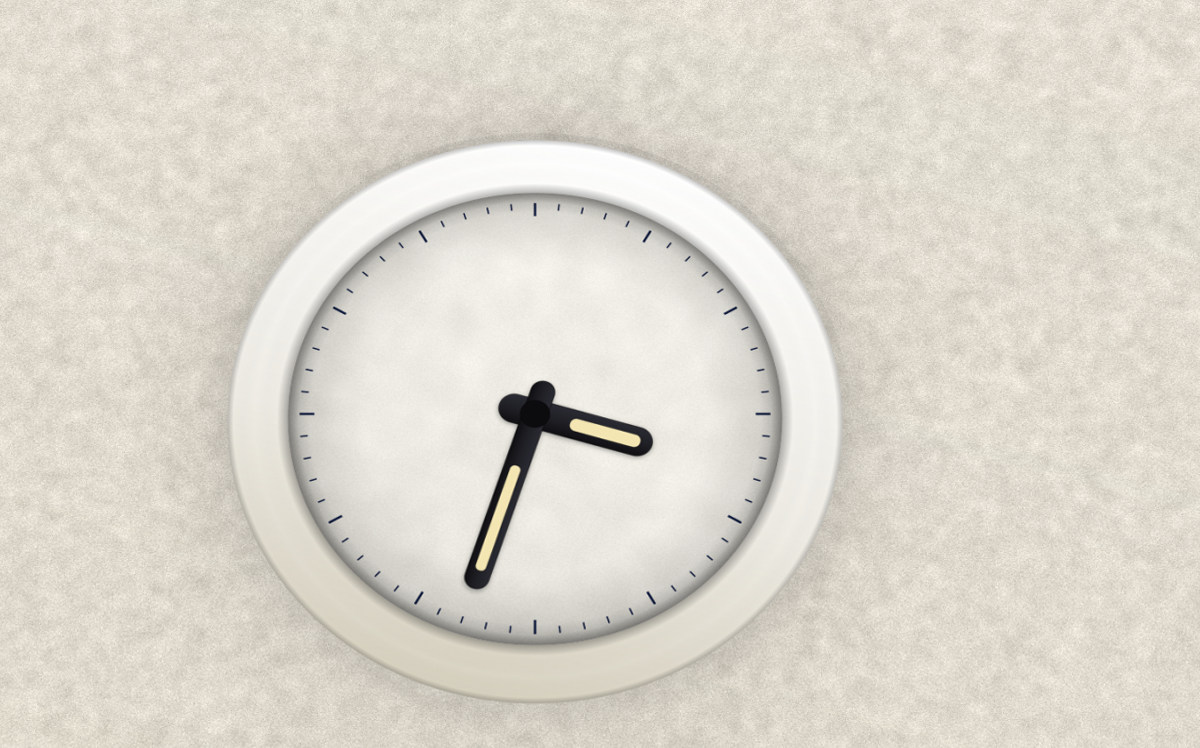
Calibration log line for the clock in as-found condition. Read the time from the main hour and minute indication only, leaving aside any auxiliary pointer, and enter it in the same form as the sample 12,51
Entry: 3,33
